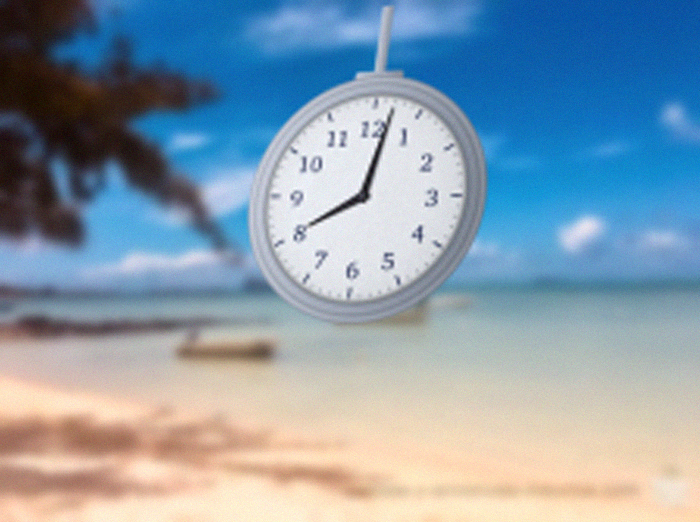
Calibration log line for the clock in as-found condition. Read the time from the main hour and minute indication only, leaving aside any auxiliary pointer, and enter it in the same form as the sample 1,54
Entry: 8,02
